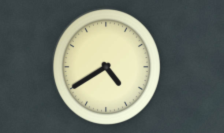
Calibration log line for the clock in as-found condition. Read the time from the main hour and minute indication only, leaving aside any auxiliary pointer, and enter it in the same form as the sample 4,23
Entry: 4,40
